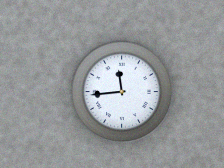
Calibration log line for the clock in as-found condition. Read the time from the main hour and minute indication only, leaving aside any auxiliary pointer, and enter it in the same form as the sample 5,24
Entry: 11,44
